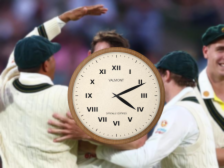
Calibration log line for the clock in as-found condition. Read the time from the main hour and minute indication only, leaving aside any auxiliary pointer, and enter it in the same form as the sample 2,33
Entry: 4,11
